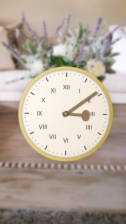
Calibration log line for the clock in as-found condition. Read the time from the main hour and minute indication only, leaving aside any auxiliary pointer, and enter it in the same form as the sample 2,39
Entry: 3,09
